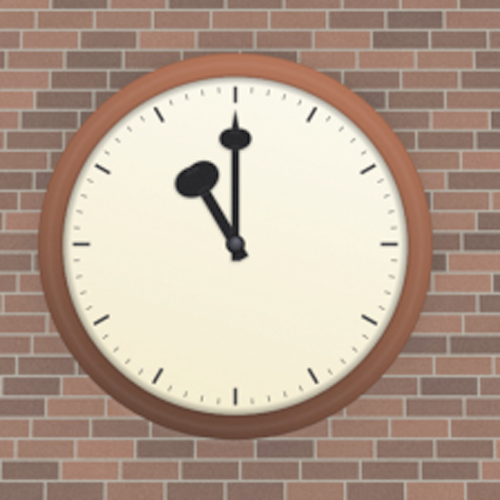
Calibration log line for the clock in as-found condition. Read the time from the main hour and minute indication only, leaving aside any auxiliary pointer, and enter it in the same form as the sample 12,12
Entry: 11,00
